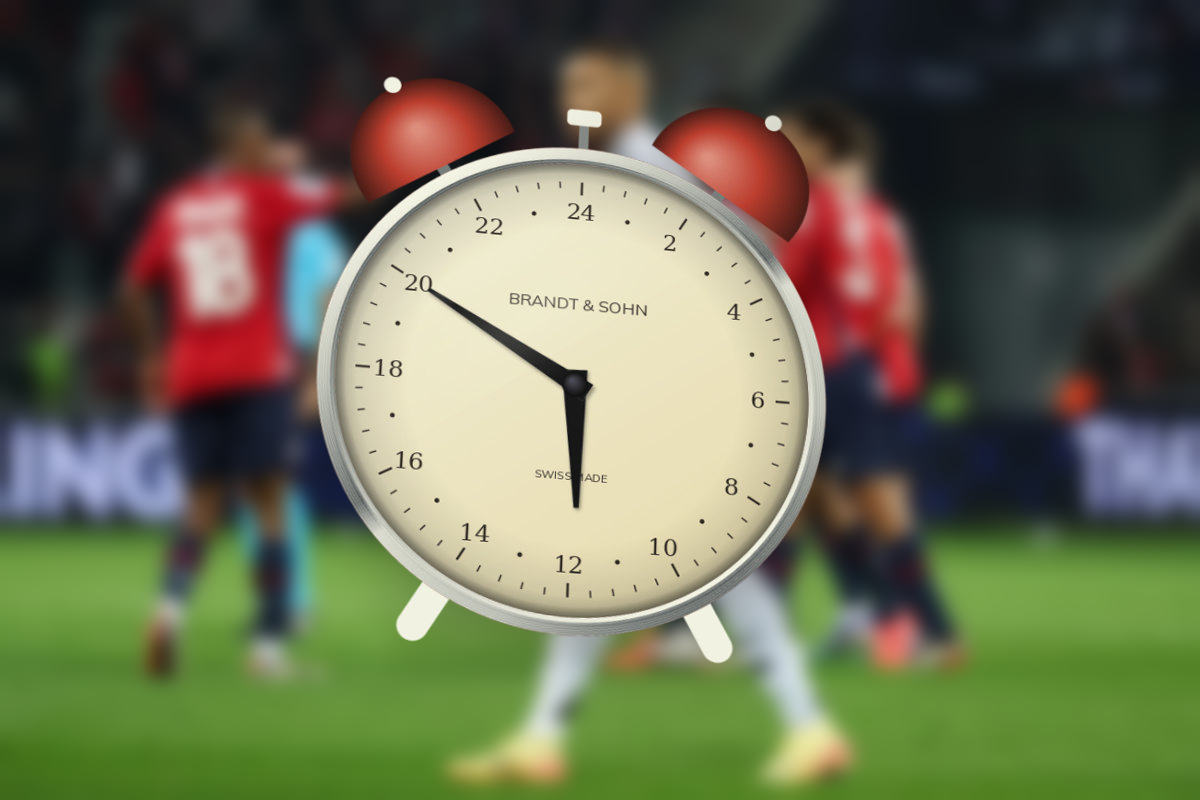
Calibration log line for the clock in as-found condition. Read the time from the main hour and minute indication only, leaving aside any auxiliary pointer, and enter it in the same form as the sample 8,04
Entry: 11,50
